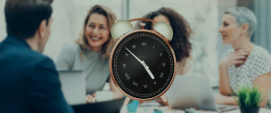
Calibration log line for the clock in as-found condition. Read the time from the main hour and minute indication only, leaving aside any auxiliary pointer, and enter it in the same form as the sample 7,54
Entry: 4,52
